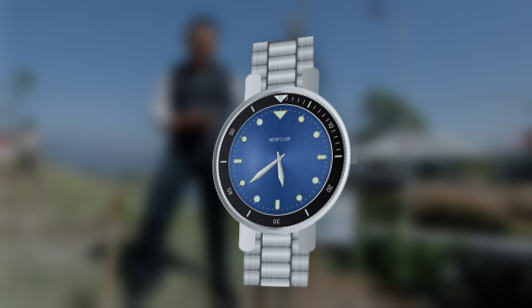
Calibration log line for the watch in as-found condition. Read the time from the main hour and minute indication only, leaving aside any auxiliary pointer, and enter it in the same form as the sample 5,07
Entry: 5,39
